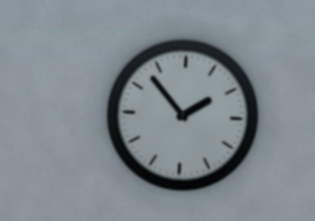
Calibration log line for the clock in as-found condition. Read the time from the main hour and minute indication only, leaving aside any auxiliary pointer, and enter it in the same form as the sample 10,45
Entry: 1,53
